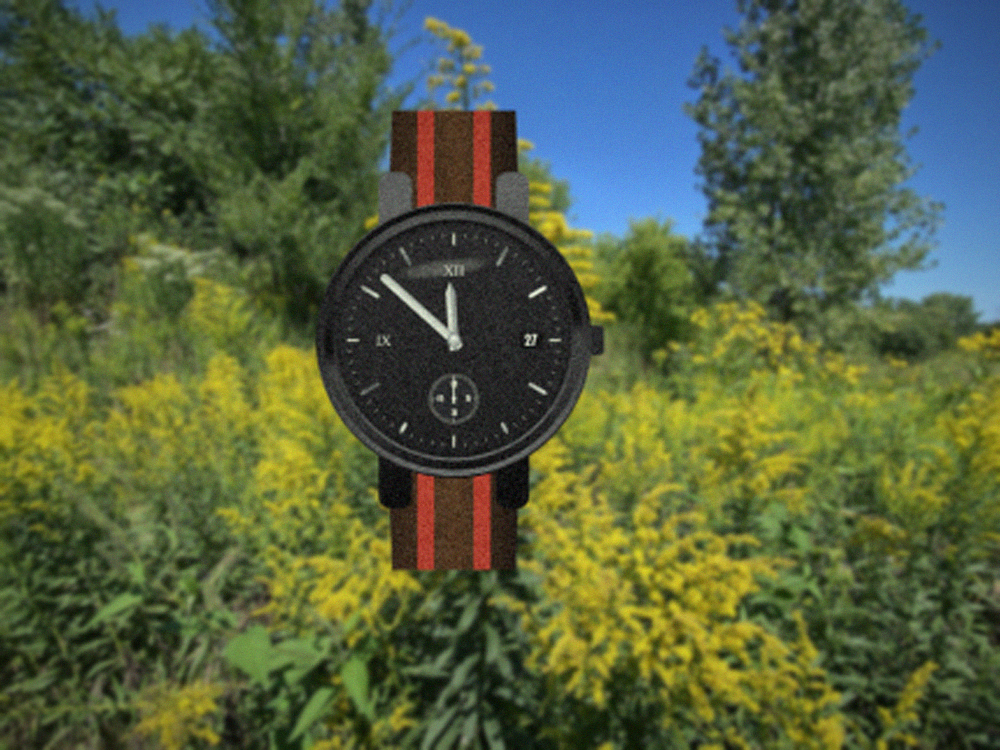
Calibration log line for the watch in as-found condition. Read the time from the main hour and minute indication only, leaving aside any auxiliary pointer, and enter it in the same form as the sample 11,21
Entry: 11,52
